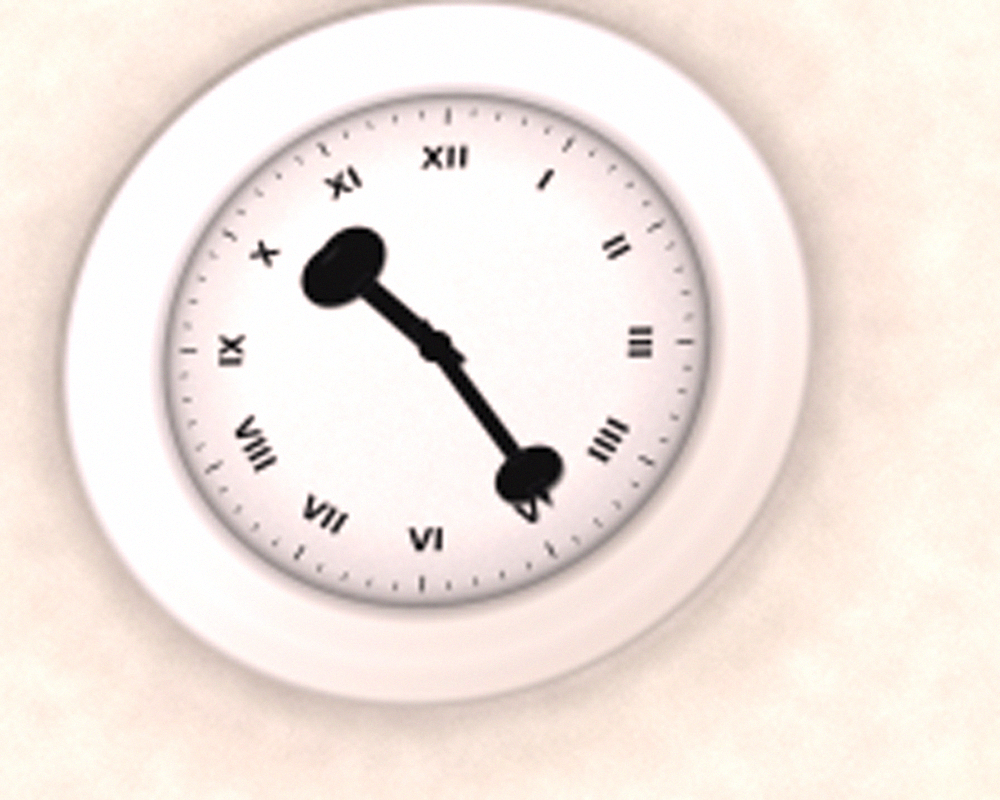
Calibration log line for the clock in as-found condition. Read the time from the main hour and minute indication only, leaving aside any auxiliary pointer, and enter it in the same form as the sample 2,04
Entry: 10,24
